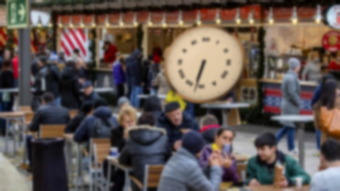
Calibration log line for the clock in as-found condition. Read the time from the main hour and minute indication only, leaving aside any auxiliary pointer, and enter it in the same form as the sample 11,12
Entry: 6,32
